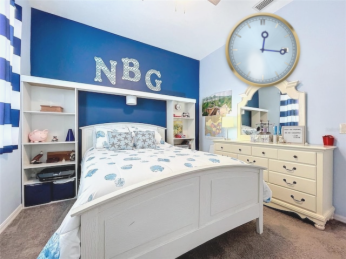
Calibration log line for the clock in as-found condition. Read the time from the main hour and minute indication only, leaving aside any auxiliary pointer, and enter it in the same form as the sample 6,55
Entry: 12,16
